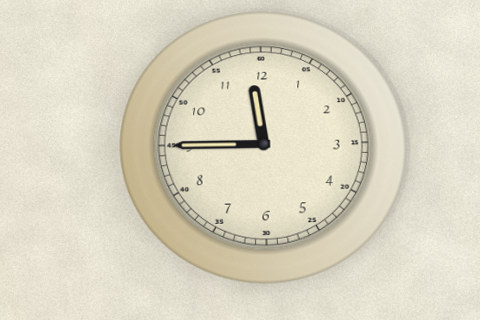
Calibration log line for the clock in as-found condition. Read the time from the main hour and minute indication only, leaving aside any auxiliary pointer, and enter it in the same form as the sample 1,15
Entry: 11,45
